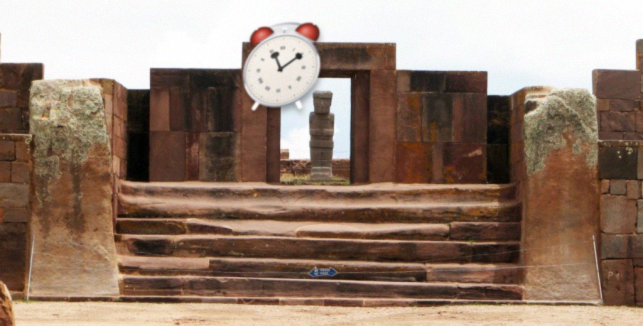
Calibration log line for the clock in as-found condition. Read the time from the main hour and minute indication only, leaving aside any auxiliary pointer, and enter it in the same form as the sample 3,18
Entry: 11,09
